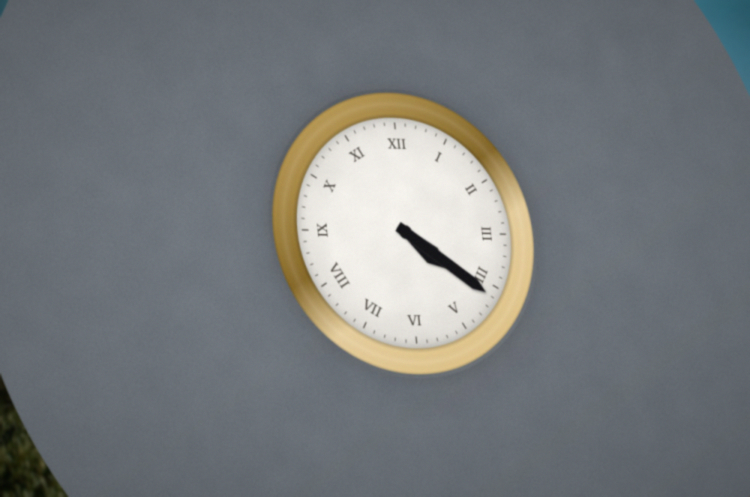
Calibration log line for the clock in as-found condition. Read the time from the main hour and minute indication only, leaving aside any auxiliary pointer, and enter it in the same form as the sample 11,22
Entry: 4,21
